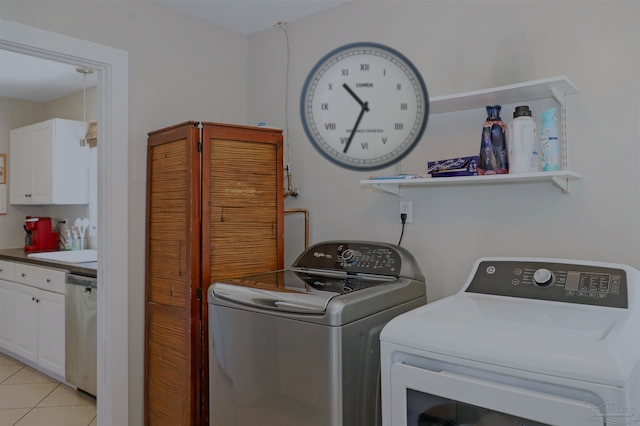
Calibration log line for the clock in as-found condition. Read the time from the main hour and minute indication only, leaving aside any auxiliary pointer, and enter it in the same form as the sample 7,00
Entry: 10,34
